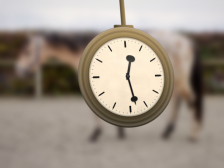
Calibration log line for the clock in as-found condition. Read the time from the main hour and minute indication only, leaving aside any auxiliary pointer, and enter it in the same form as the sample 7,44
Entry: 12,28
